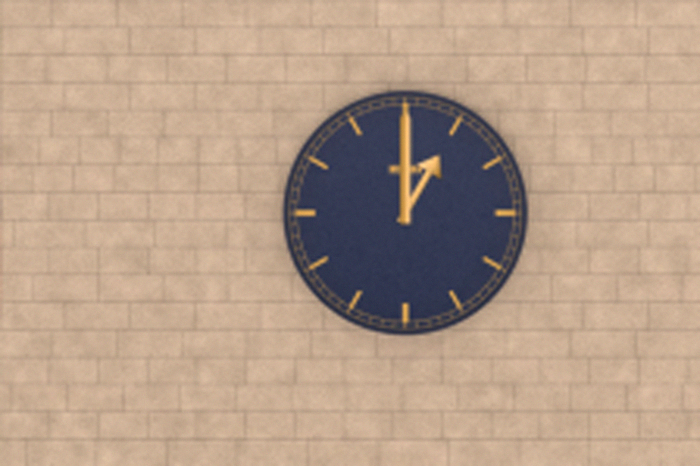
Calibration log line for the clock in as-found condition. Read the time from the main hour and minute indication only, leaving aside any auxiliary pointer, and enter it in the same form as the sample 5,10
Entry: 1,00
